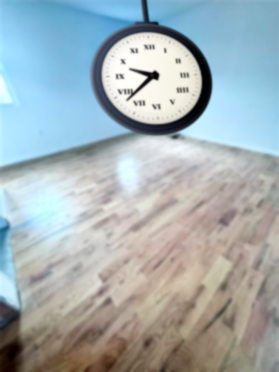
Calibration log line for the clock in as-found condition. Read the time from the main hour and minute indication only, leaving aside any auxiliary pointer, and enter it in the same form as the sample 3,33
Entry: 9,38
